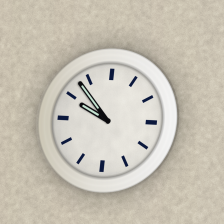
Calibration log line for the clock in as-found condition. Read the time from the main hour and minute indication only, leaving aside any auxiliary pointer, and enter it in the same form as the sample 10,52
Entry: 9,53
